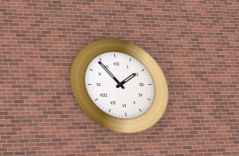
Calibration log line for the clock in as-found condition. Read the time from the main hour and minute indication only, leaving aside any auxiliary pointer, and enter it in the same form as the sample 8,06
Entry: 1,54
